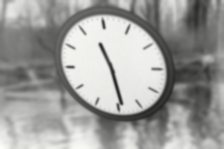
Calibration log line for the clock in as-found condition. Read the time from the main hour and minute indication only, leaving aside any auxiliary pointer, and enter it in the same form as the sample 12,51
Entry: 11,29
